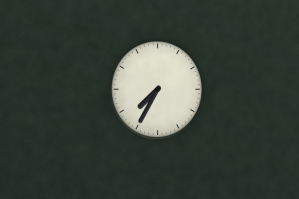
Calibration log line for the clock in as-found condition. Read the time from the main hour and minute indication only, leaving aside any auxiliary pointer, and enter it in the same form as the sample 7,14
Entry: 7,35
